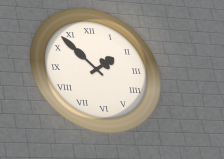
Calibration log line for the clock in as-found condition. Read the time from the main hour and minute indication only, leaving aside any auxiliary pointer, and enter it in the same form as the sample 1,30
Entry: 1,53
